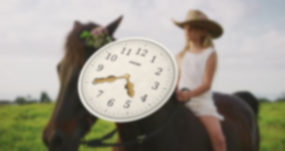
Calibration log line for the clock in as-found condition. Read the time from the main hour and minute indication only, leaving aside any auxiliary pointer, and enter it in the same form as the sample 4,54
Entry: 4,40
